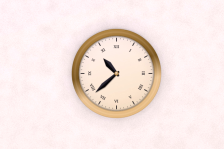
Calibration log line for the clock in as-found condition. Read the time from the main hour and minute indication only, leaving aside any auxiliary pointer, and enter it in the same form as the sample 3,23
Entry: 10,38
